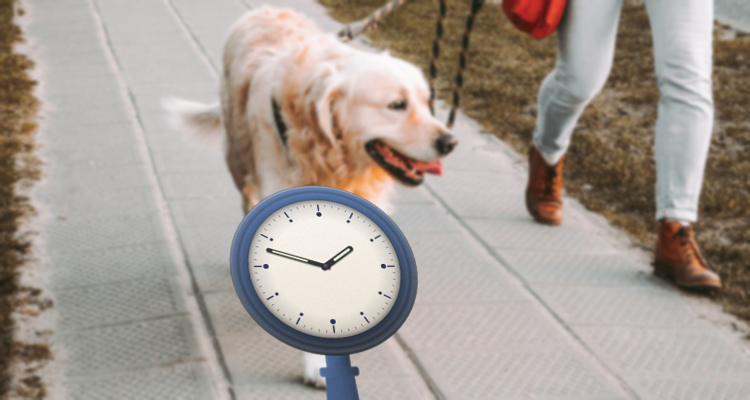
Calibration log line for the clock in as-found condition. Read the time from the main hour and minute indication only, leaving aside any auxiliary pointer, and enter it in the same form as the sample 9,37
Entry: 1,48
